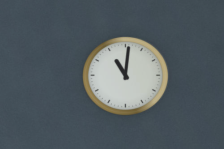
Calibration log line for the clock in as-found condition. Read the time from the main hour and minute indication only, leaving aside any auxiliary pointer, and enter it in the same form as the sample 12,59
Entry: 11,01
